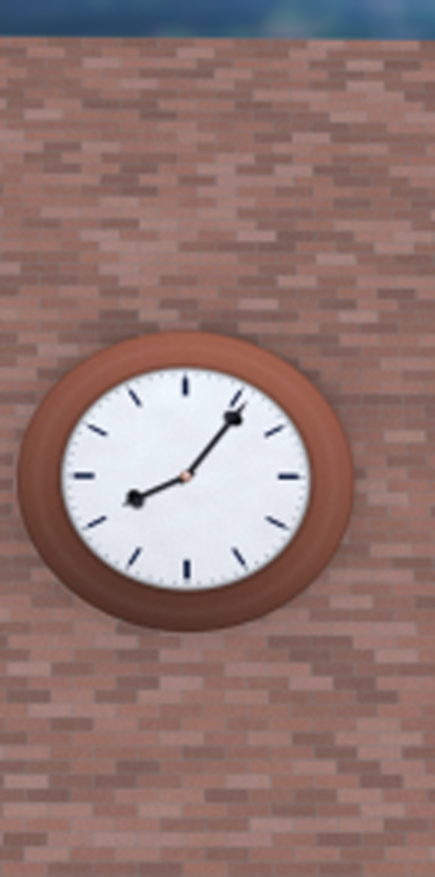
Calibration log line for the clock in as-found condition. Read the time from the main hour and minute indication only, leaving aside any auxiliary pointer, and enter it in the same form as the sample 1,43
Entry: 8,06
